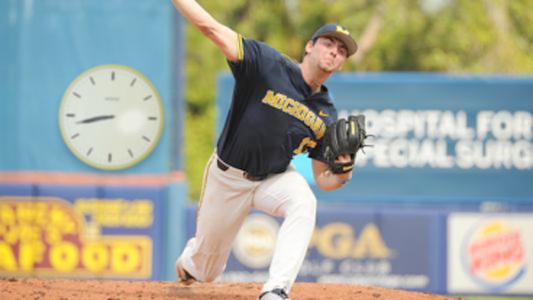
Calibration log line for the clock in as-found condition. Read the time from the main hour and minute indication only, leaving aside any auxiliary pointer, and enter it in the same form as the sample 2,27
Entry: 8,43
